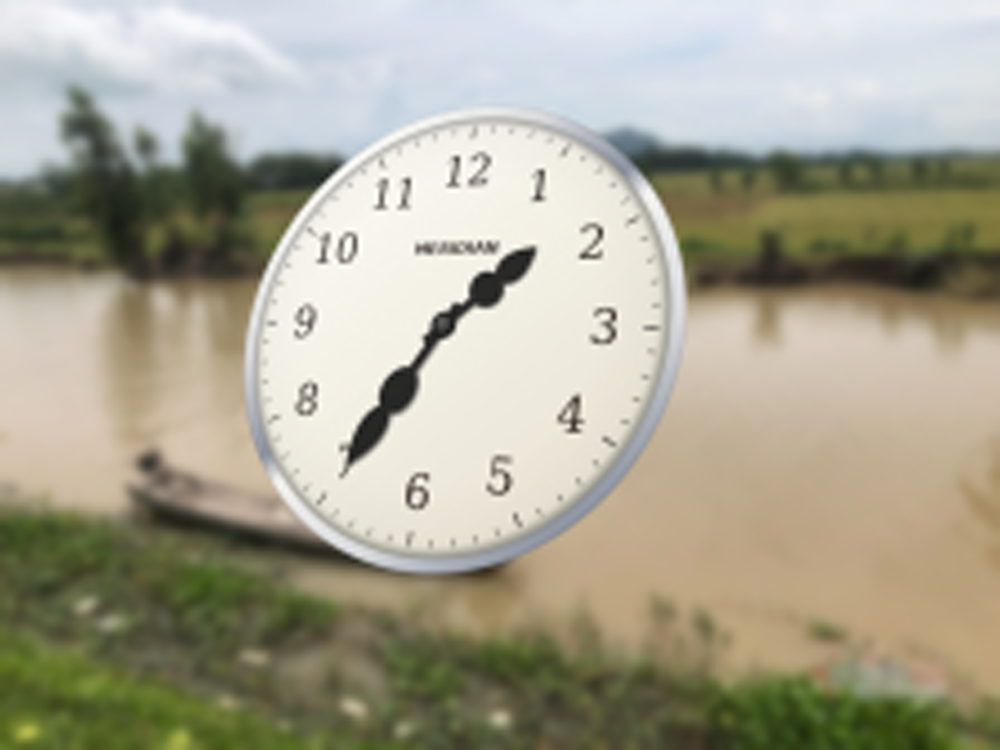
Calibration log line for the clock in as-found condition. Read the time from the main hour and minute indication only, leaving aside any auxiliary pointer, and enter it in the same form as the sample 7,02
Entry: 1,35
